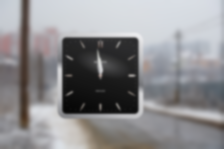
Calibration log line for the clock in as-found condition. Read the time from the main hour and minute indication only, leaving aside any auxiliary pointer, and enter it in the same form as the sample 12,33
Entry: 11,59
